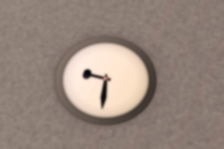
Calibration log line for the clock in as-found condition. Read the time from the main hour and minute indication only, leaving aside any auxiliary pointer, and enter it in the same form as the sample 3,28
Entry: 9,31
